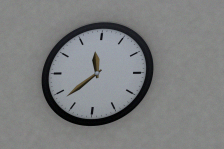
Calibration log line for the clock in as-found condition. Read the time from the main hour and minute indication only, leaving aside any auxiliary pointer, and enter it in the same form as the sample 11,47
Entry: 11,38
